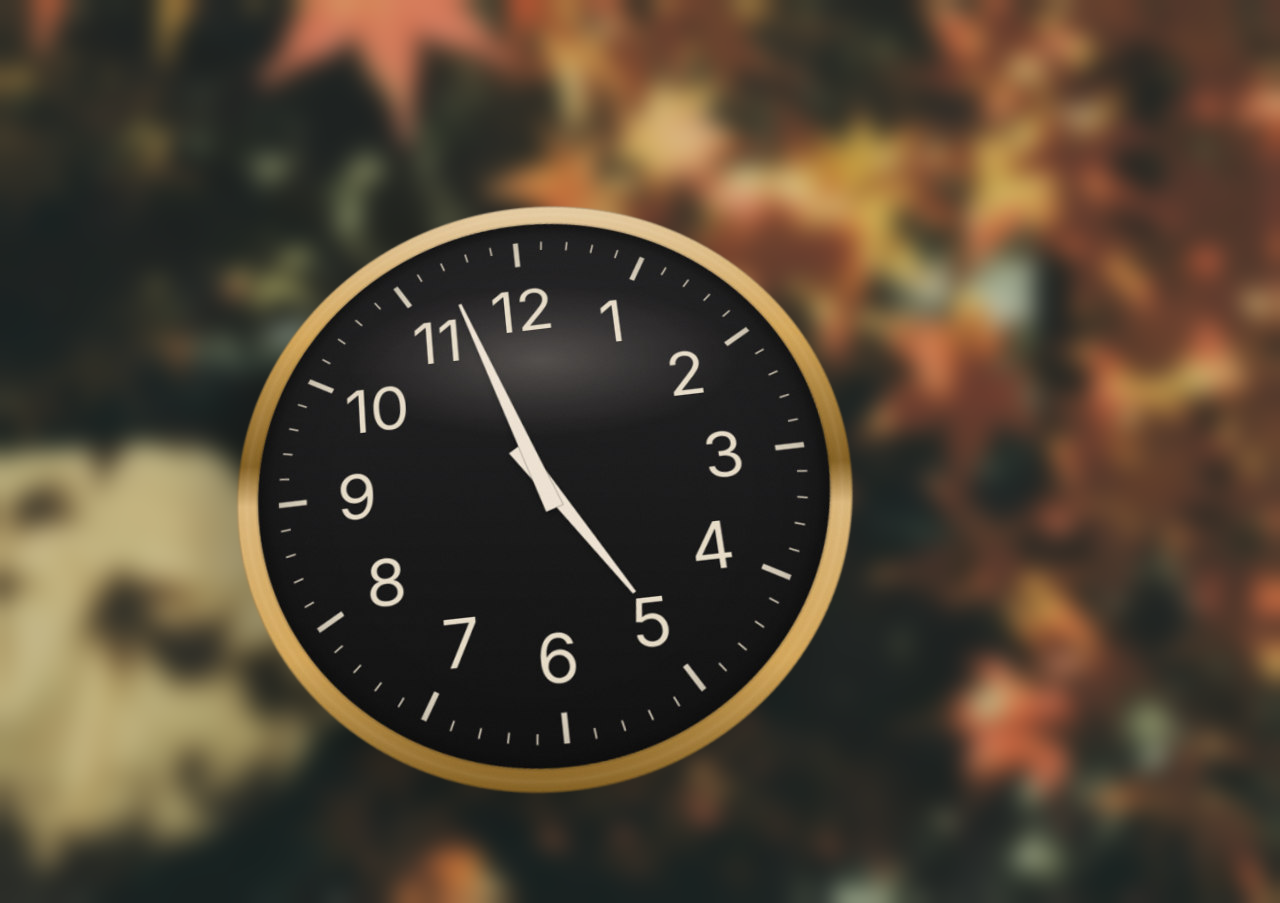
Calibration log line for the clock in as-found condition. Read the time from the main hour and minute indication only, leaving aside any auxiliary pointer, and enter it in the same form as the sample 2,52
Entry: 4,57
